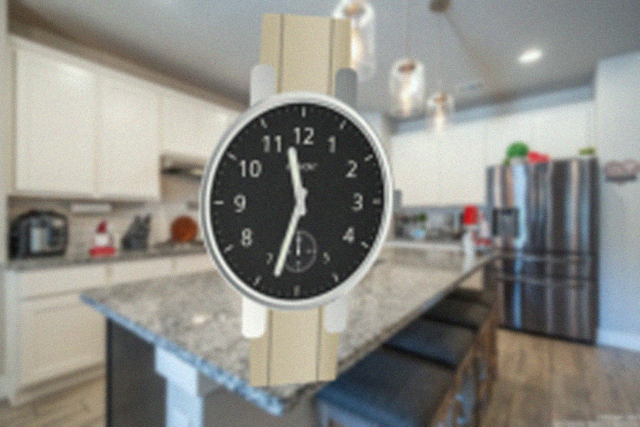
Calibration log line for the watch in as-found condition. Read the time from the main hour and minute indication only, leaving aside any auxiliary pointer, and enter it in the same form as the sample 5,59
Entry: 11,33
